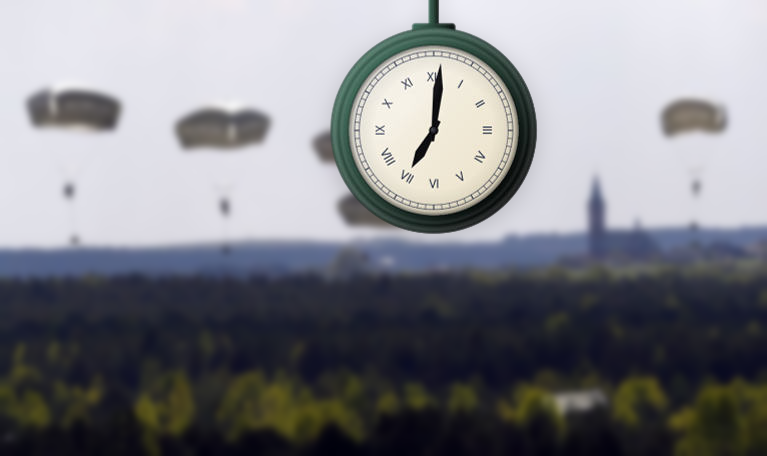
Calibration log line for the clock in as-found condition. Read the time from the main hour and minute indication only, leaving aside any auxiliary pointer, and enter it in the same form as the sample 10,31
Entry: 7,01
